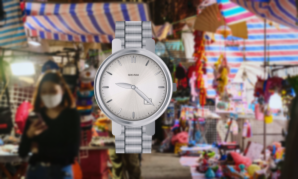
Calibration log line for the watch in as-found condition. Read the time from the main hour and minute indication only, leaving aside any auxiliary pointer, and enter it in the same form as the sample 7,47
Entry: 9,22
